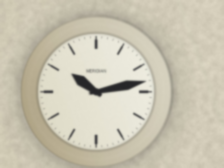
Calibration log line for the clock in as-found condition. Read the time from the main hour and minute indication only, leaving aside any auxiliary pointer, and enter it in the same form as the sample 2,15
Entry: 10,13
